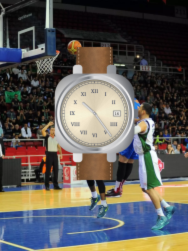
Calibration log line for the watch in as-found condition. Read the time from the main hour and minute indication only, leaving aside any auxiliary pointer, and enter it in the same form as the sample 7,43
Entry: 10,24
